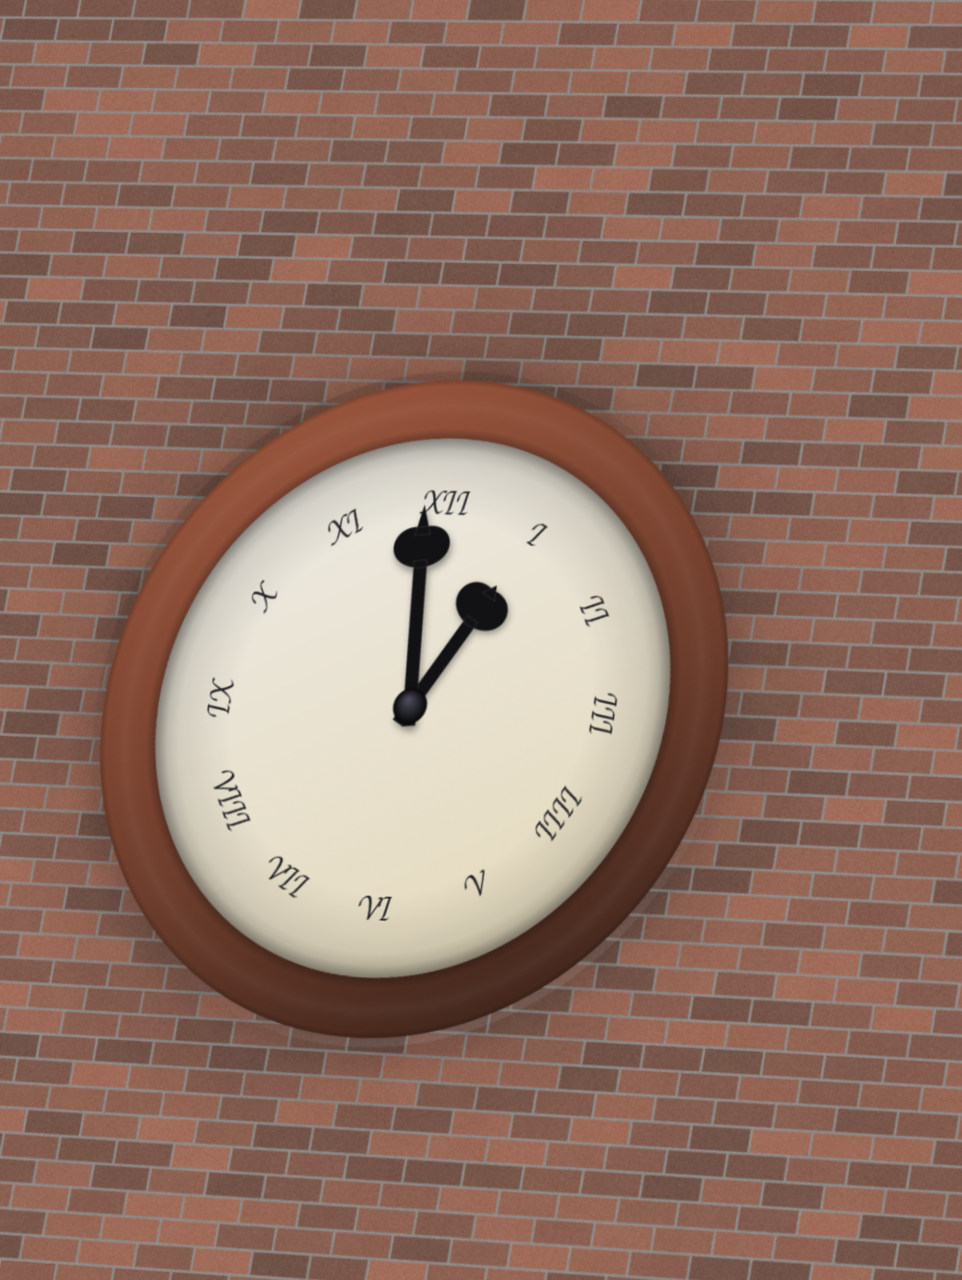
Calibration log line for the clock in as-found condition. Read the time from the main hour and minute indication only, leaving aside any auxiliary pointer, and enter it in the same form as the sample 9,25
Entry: 12,59
